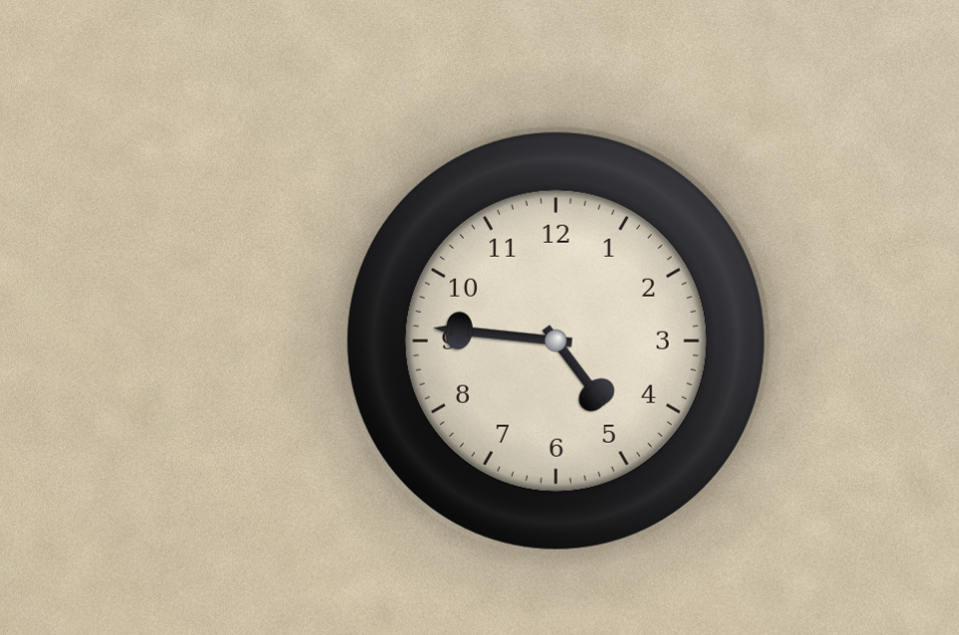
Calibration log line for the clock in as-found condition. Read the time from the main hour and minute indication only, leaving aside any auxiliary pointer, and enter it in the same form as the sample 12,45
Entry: 4,46
